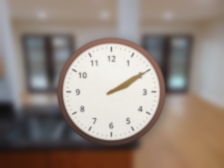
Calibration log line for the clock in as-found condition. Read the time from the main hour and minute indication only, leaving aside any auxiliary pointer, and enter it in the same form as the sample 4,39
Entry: 2,10
